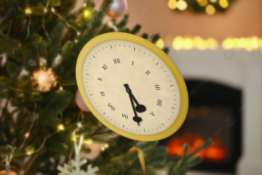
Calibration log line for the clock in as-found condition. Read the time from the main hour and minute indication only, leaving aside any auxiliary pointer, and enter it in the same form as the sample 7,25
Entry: 5,31
